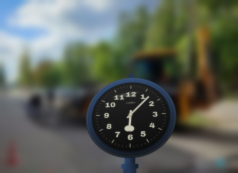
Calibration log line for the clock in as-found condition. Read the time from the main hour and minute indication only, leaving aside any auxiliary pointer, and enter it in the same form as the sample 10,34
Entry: 6,07
